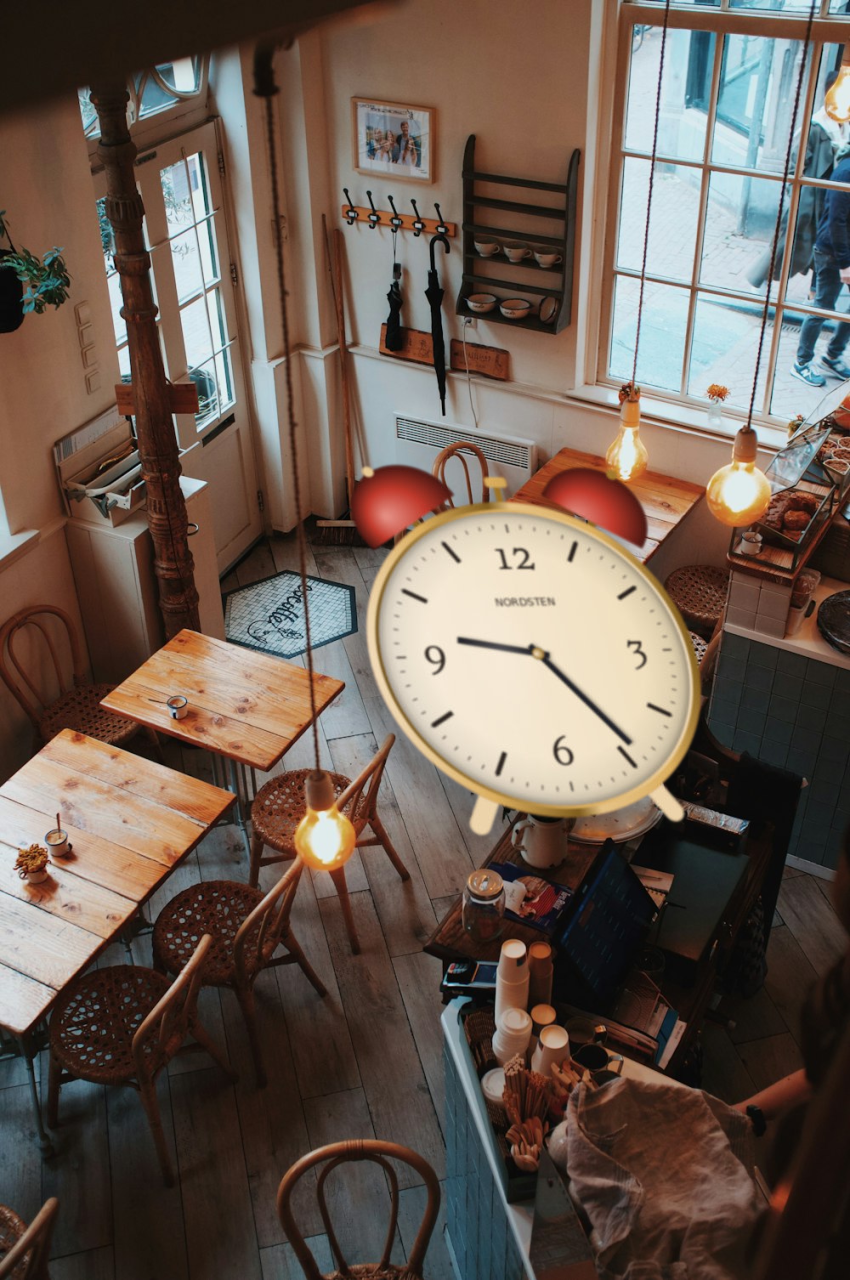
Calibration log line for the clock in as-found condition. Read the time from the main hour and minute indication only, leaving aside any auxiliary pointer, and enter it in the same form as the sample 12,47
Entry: 9,24
